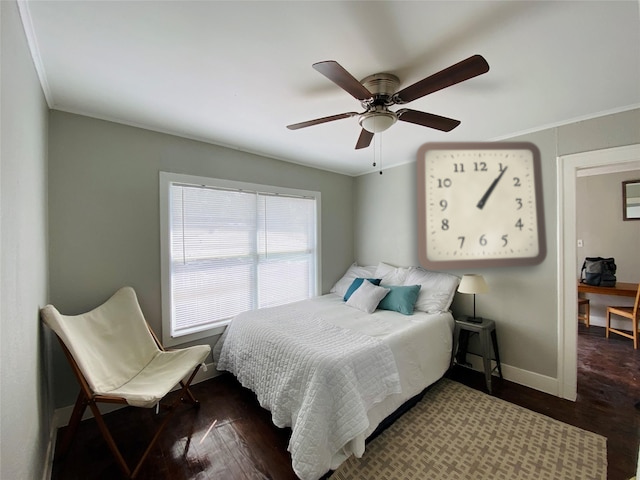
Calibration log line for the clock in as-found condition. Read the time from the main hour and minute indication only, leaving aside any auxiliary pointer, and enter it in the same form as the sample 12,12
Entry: 1,06
